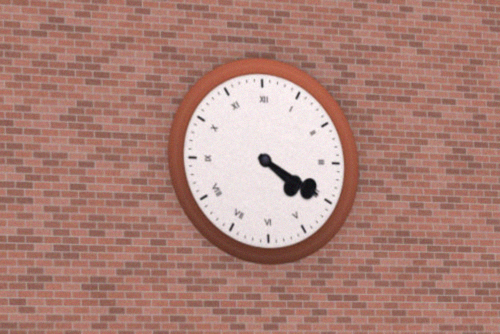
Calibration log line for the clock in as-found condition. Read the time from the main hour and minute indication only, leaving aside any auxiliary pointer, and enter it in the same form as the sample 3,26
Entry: 4,20
